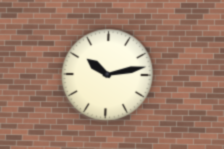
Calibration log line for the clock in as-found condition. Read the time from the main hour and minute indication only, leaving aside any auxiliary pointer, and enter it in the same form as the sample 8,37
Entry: 10,13
